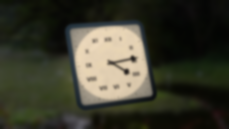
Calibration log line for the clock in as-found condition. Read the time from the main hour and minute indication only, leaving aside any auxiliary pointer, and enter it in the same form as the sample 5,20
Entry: 4,14
